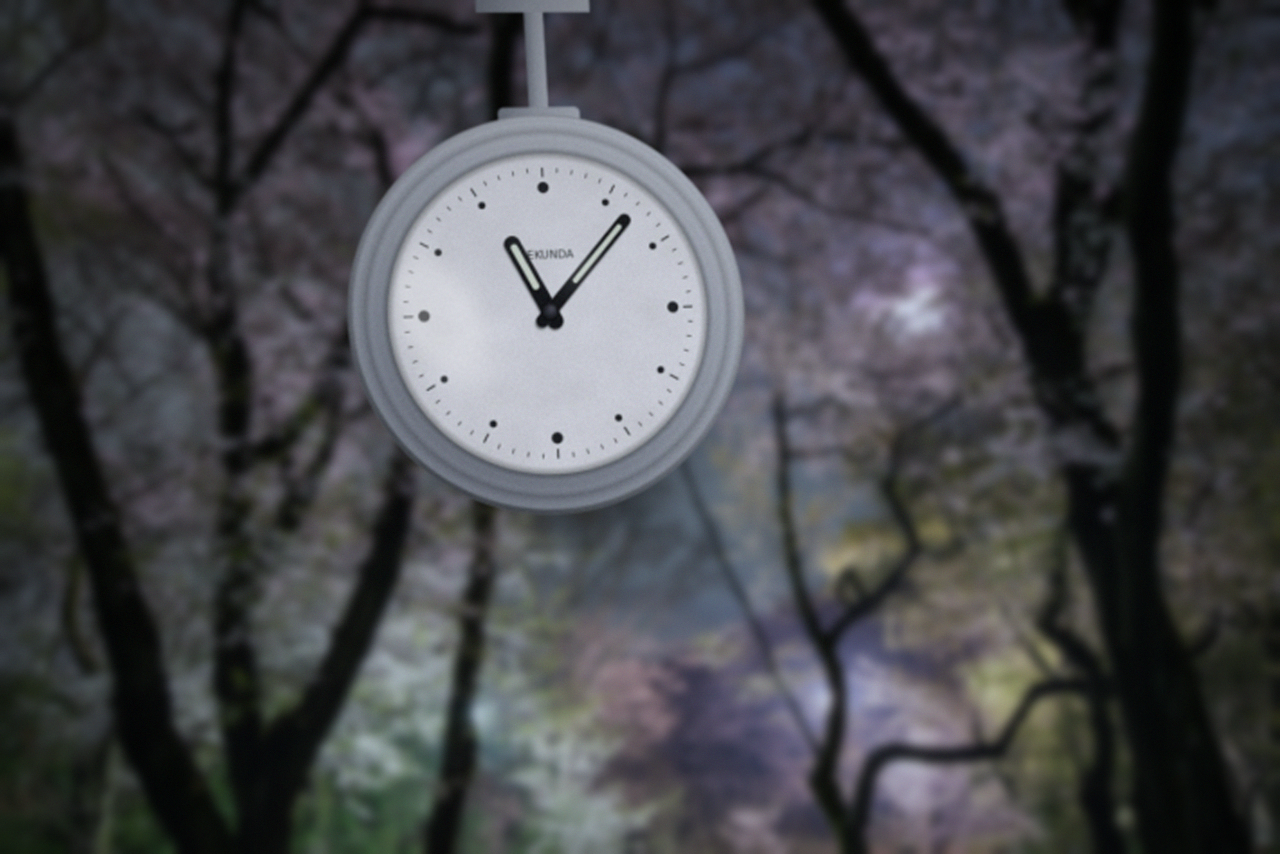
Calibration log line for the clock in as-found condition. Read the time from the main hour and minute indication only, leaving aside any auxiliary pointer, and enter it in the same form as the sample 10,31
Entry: 11,07
